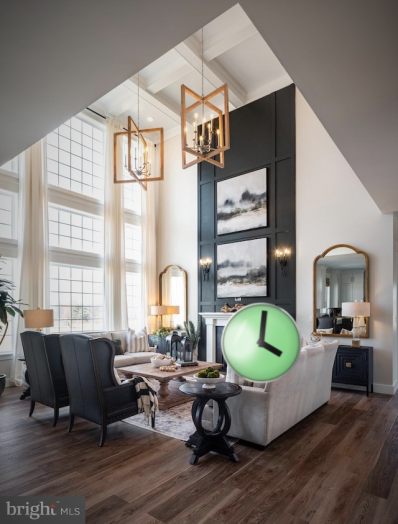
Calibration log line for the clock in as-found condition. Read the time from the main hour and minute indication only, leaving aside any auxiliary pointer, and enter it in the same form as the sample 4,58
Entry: 4,01
